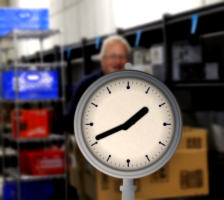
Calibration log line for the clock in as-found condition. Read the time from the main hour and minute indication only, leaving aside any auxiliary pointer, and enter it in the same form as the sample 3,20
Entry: 1,41
